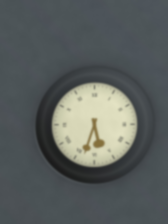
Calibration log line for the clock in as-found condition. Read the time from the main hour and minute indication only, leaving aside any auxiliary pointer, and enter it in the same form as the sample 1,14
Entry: 5,33
